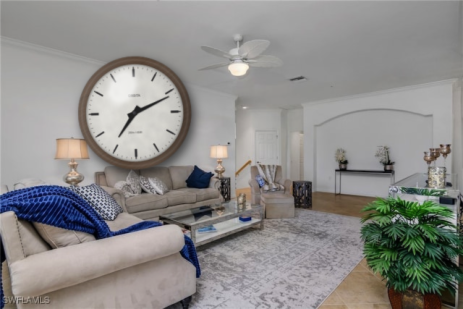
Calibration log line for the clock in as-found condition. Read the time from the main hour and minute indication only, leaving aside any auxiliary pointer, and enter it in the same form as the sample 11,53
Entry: 7,11
